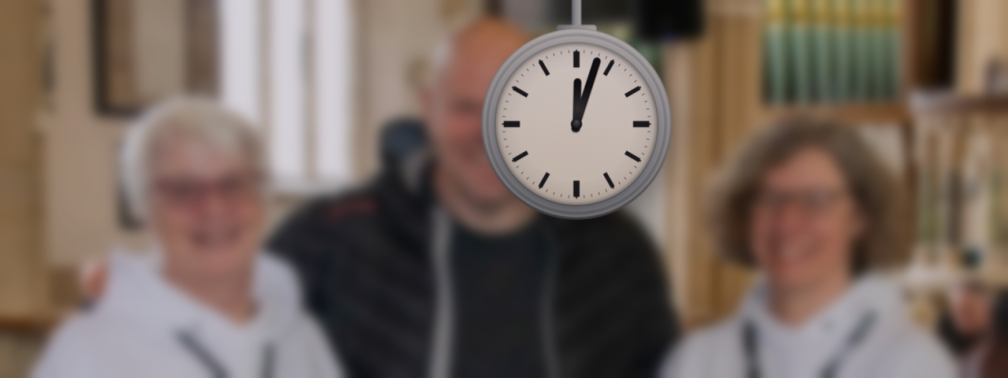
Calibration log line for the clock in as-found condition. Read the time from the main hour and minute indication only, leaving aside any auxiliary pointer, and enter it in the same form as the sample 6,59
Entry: 12,03
